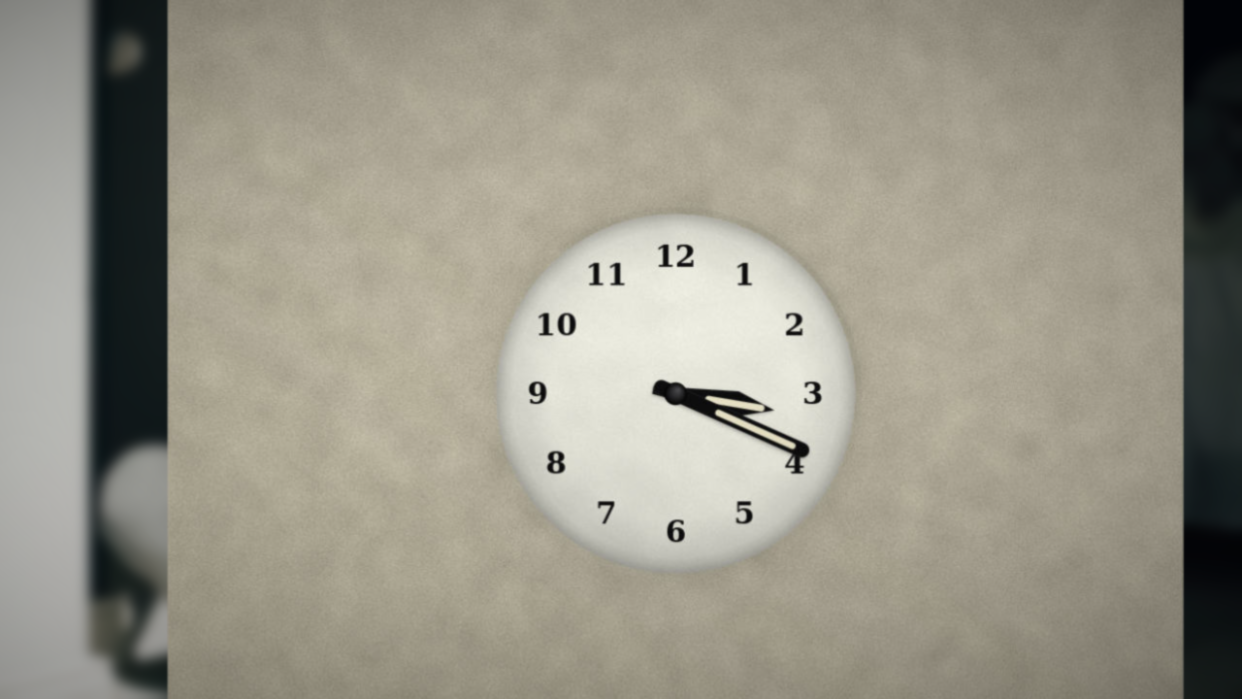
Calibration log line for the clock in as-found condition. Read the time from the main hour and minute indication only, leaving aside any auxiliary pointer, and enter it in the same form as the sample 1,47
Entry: 3,19
